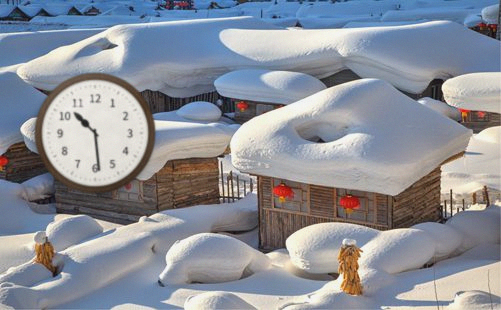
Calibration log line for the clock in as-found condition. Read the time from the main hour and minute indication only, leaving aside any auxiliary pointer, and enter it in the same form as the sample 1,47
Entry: 10,29
